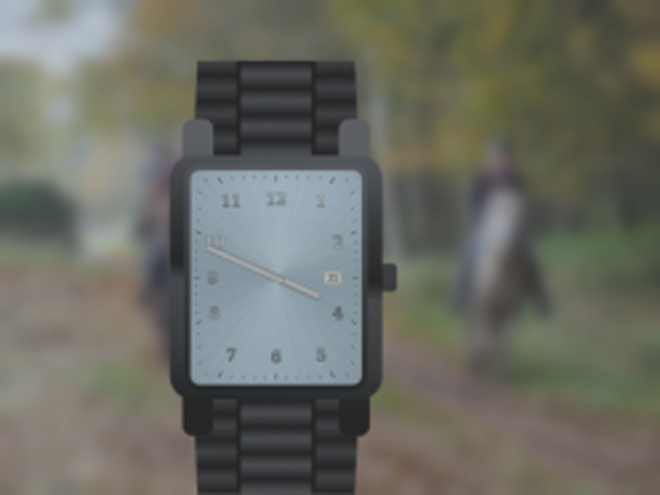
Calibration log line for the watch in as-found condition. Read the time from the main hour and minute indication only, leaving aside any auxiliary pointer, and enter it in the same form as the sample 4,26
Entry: 3,49
